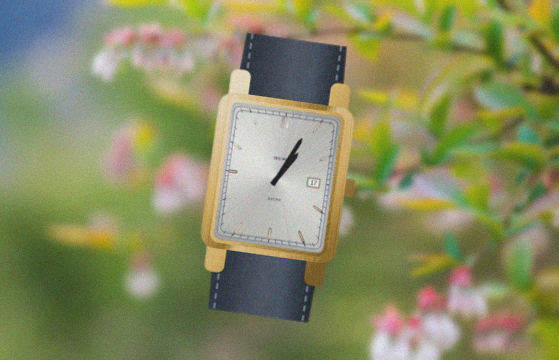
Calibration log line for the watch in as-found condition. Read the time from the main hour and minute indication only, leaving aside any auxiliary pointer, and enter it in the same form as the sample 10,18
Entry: 1,04
